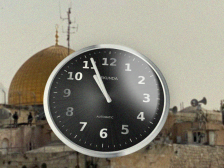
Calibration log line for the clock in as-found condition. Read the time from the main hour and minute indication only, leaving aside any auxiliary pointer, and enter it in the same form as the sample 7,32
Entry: 10,56
